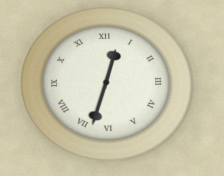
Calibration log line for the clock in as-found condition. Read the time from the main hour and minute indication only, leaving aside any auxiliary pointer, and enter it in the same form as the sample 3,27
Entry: 12,33
